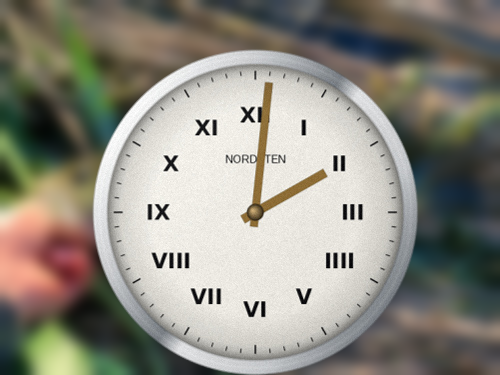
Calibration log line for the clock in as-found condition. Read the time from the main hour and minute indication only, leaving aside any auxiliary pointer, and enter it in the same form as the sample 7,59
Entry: 2,01
